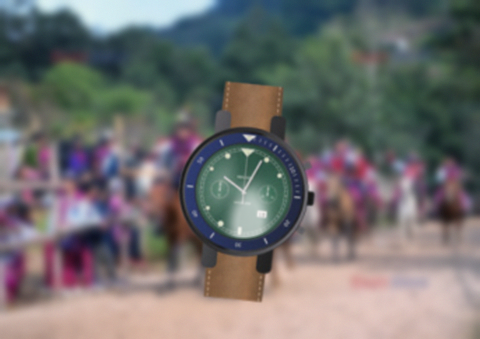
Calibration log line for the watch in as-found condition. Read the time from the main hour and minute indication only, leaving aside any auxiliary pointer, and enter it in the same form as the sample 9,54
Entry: 10,04
